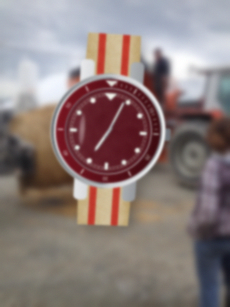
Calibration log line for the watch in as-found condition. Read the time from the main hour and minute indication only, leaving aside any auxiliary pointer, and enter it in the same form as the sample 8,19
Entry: 7,04
